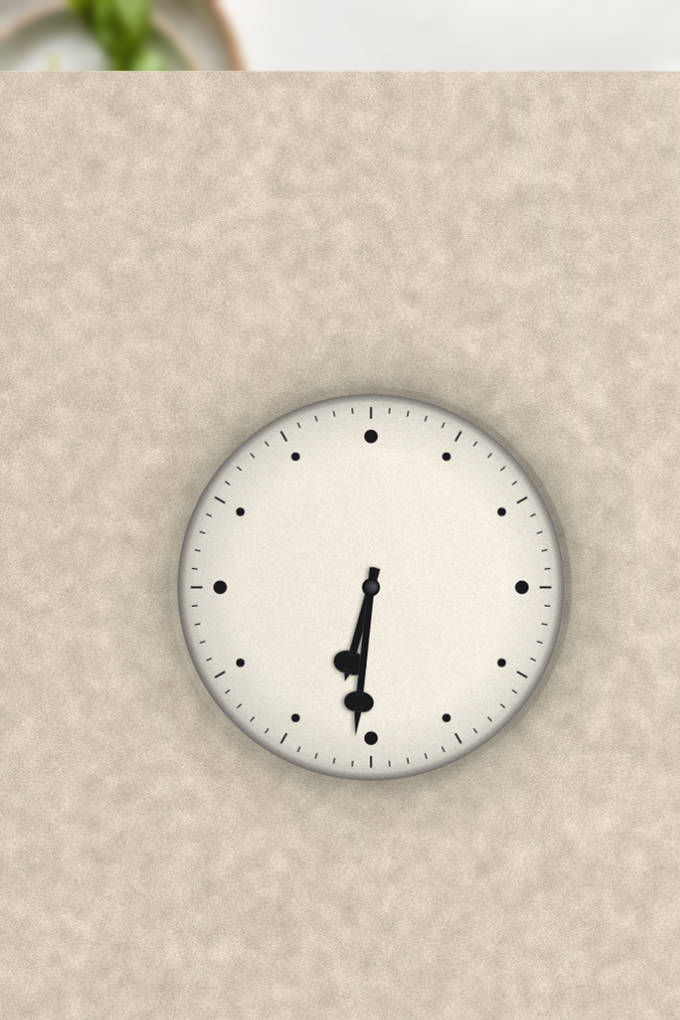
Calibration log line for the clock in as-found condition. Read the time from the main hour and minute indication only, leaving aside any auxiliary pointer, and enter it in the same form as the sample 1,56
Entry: 6,31
